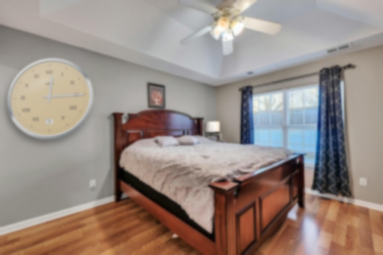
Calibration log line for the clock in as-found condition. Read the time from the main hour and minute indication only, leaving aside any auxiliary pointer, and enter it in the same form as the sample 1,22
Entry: 12,15
